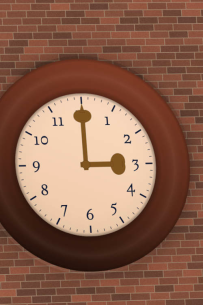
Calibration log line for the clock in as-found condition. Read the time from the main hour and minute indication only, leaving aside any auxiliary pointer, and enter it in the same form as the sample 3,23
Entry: 3,00
